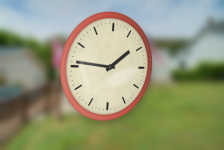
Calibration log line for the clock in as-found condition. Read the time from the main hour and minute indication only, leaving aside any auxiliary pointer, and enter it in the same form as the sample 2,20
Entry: 1,46
